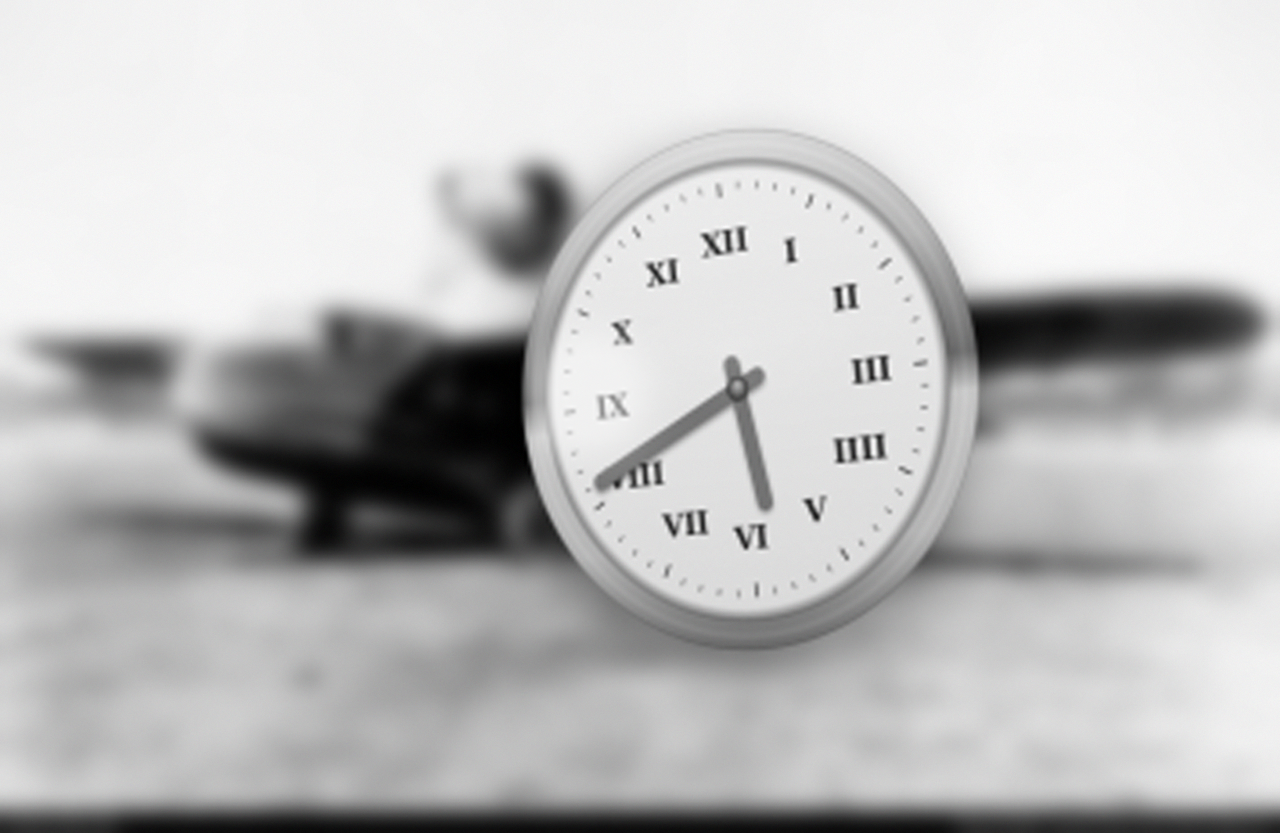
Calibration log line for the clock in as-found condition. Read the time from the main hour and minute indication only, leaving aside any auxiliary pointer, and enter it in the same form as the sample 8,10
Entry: 5,41
